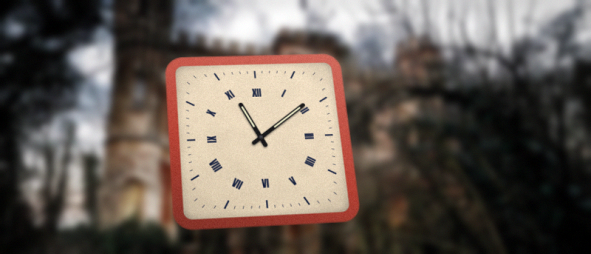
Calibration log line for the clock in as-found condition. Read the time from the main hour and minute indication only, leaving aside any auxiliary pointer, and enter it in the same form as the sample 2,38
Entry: 11,09
